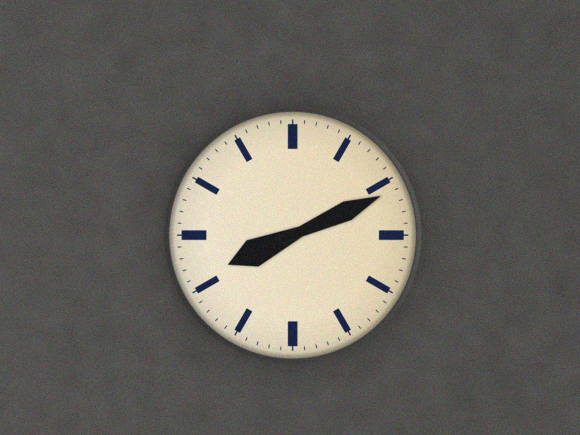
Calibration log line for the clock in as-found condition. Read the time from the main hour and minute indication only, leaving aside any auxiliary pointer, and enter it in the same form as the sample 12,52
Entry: 8,11
